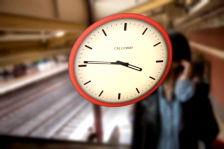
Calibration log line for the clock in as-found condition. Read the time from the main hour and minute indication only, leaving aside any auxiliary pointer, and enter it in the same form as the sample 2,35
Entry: 3,46
